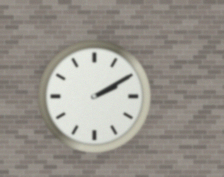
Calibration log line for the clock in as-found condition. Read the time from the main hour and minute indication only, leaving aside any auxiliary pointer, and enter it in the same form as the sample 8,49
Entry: 2,10
